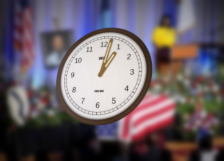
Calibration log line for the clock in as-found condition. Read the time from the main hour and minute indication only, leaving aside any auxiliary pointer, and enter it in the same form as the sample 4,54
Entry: 1,02
